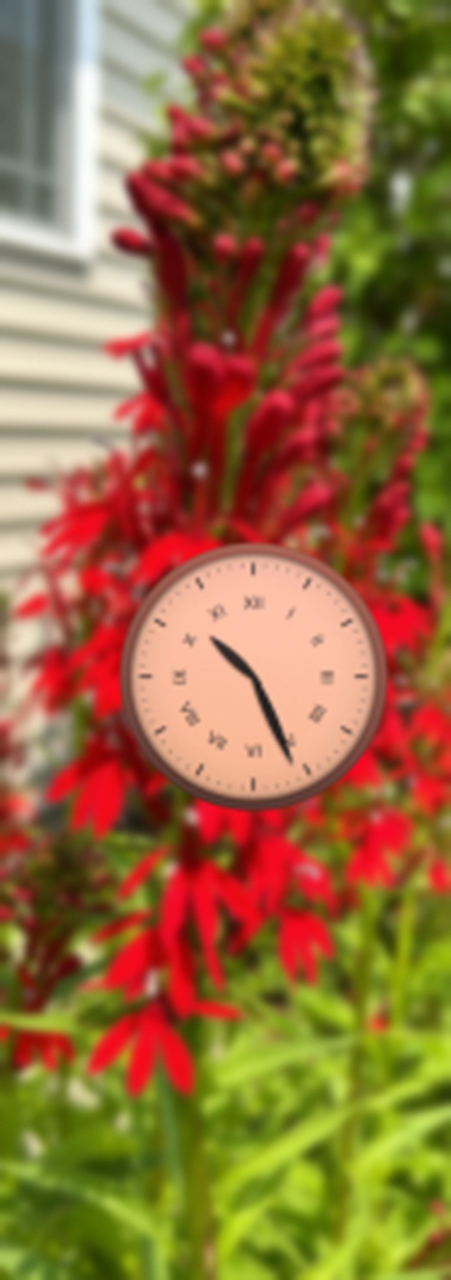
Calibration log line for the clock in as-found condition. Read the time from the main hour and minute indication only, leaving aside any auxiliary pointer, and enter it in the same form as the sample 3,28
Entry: 10,26
